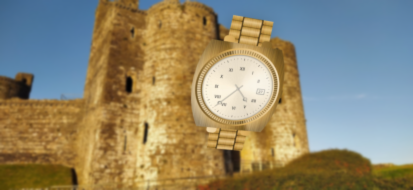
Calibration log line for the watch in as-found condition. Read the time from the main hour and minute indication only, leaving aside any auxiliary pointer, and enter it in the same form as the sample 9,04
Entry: 4,37
